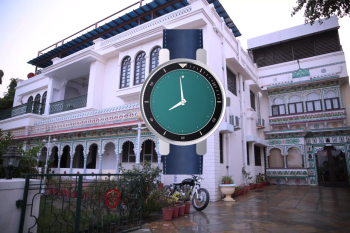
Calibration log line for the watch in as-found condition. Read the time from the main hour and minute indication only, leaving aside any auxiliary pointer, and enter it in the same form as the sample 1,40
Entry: 7,59
